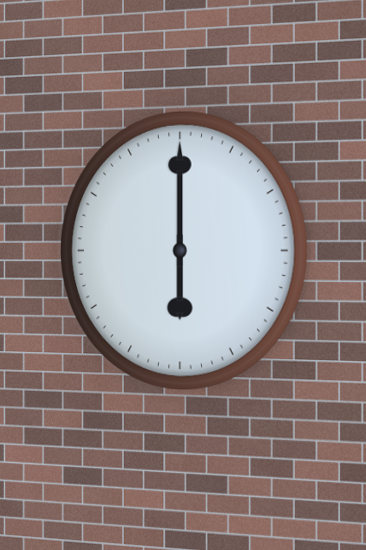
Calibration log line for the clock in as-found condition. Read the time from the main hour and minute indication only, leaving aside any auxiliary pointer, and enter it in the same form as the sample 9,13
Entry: 6,00
